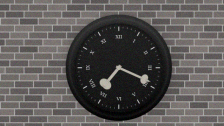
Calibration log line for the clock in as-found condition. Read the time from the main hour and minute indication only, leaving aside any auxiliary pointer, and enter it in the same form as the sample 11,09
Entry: 7,19
